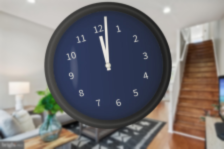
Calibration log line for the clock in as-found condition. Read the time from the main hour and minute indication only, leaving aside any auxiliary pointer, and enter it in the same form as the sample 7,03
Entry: 12,02
